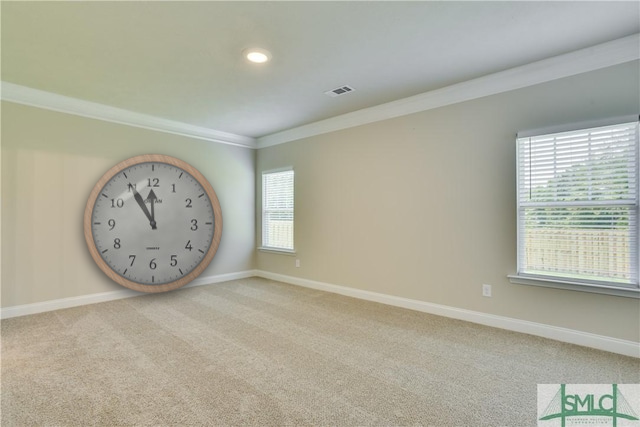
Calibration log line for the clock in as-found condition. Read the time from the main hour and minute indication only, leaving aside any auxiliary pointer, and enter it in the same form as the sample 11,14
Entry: 11,55
